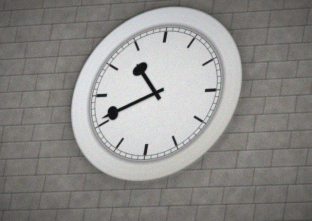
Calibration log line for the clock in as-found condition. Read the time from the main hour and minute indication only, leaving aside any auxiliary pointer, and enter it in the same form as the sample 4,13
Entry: 10,41
